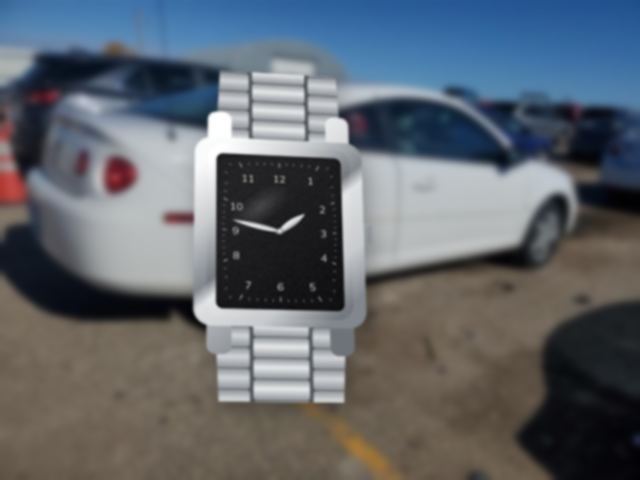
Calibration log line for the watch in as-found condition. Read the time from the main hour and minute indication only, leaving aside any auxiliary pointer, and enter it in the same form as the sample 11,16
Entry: 1,47
